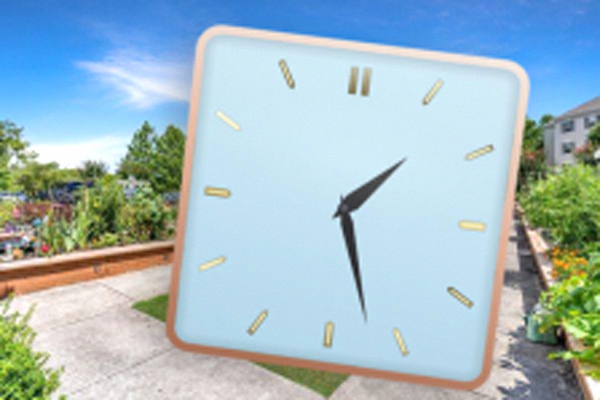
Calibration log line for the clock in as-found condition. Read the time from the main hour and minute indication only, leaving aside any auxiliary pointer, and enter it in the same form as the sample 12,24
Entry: 1,27
